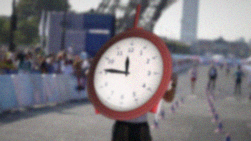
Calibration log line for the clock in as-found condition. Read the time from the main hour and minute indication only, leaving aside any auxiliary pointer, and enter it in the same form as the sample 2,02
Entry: 11,46
